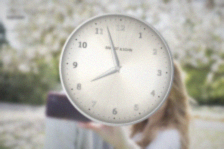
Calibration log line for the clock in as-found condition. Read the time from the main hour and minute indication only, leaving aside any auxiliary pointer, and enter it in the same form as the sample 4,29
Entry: 7,57
